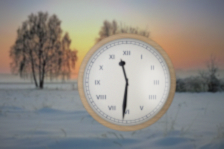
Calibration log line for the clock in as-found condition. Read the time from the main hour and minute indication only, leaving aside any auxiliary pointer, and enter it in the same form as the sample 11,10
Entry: 11,31
